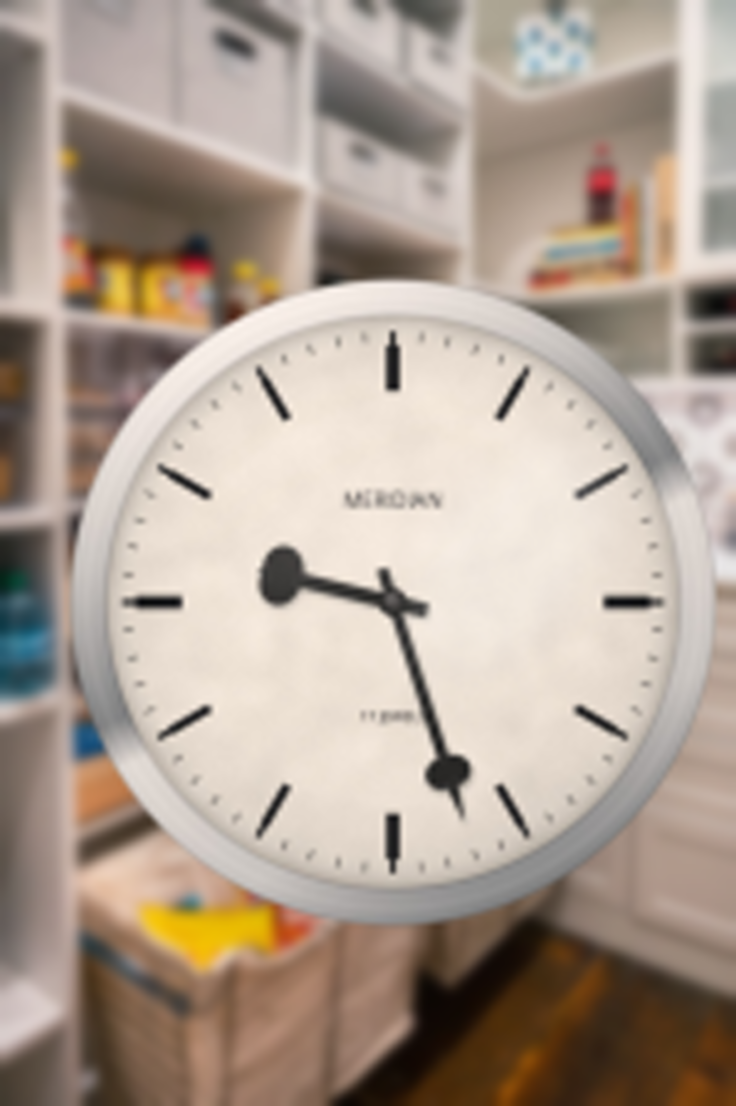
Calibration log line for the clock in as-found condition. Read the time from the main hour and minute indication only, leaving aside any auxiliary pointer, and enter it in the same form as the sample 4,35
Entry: 9,27
